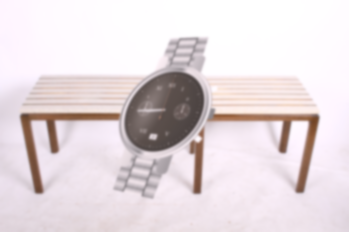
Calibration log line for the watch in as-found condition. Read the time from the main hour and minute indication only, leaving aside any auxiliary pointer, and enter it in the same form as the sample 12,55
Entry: 8,44
